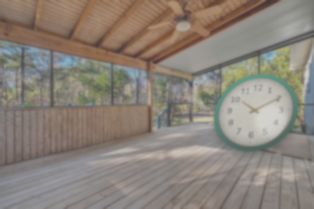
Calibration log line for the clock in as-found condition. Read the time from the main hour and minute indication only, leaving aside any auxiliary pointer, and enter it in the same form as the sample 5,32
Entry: 10,10
